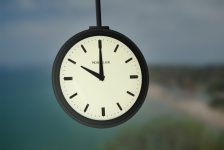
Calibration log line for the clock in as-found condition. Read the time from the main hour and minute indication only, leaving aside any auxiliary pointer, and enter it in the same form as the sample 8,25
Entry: 10,00
